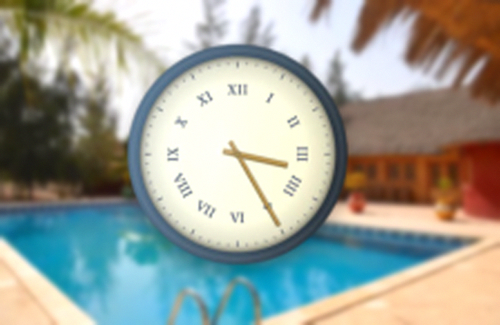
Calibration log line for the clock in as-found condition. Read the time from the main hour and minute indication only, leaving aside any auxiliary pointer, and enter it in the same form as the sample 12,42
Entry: 3,25
